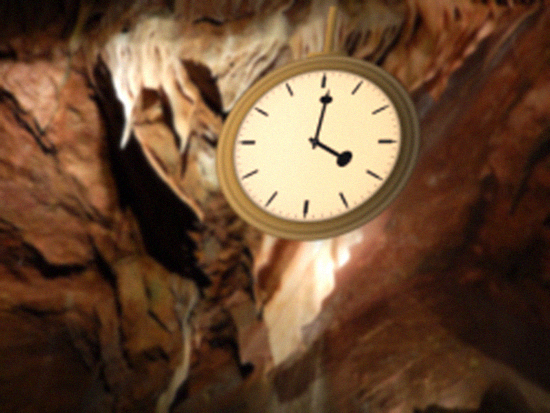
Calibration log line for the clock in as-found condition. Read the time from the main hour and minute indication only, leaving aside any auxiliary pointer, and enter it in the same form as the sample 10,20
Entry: 4,01
